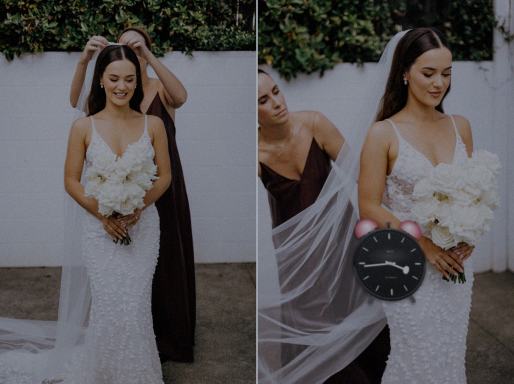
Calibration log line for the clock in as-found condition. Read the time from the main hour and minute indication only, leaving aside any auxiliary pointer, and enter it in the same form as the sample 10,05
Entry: 3,44
